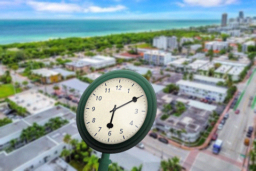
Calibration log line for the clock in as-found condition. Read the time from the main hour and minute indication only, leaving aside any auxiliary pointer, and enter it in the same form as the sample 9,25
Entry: 6,10
